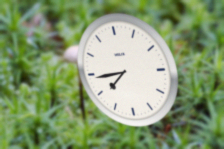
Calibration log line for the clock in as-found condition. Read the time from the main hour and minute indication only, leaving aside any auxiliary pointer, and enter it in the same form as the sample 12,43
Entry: 7,44
